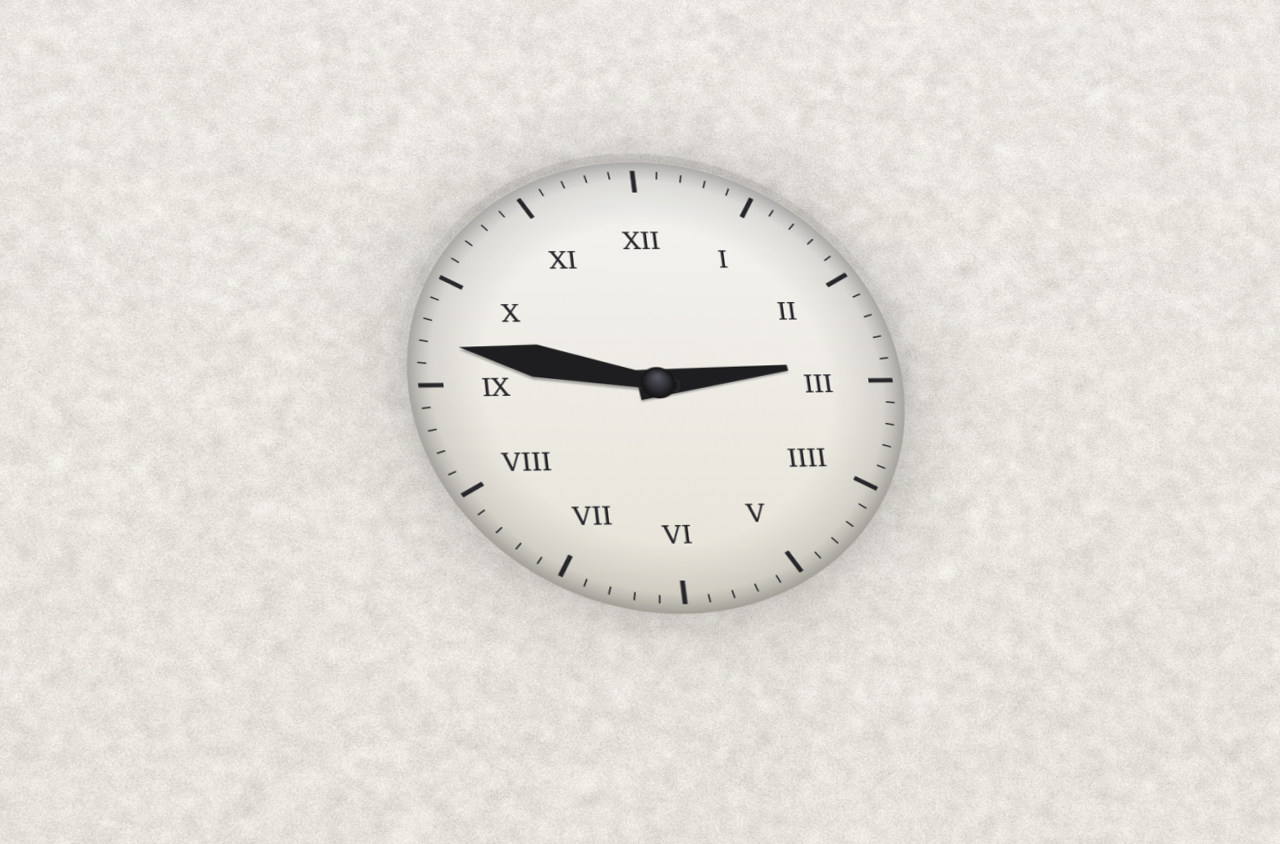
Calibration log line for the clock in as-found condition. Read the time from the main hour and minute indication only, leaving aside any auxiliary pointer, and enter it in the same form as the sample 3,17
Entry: 2,47
